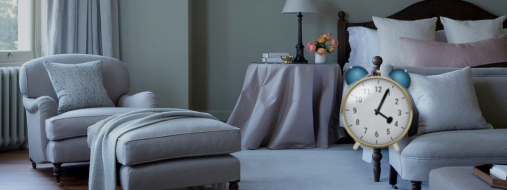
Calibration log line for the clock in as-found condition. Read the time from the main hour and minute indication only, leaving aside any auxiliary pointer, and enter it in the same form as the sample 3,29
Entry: 4,04
